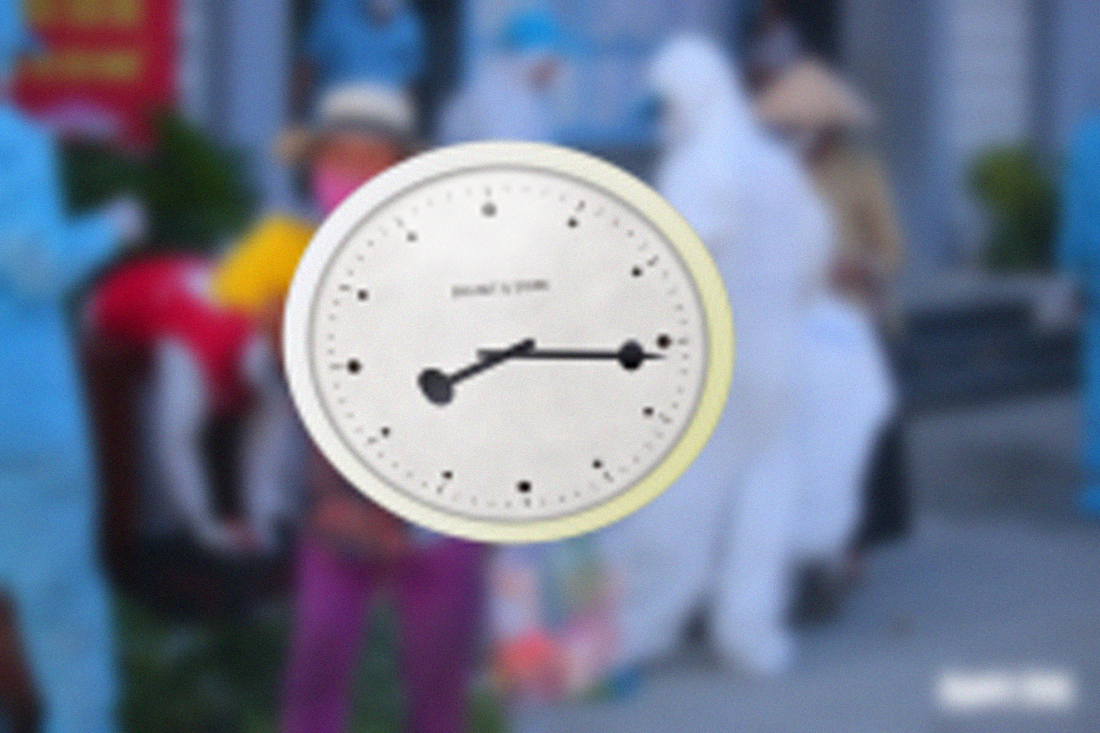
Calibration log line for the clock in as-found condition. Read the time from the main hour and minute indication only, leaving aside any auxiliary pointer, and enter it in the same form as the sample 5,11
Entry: 8,16
